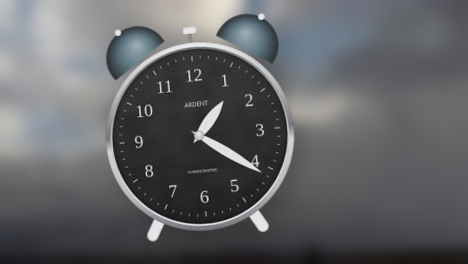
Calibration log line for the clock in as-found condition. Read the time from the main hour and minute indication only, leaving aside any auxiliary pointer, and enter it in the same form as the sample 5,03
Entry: 1,21
